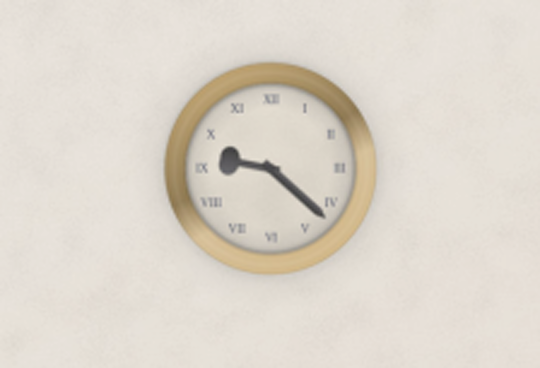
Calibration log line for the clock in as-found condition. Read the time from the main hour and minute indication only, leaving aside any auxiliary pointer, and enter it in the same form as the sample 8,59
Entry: 9,22
